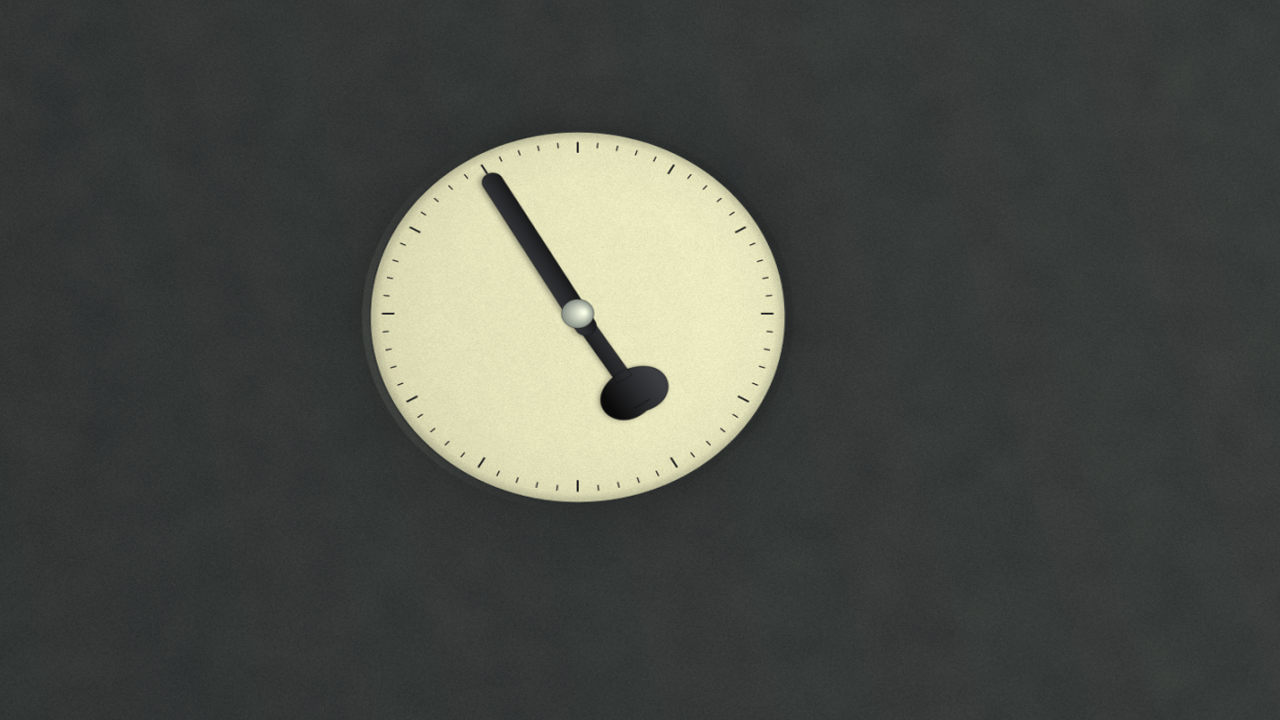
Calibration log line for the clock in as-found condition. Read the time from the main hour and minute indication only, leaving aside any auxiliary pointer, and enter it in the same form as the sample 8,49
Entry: 4,55
